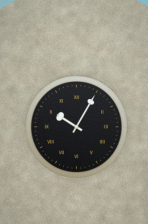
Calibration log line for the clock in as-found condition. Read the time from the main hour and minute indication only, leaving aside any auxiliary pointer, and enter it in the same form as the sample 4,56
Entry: 10,05
